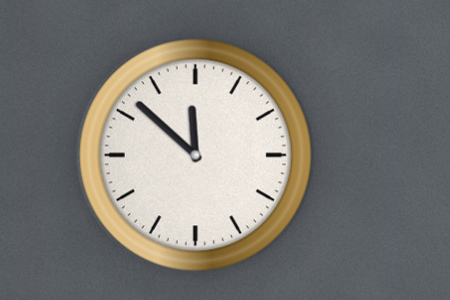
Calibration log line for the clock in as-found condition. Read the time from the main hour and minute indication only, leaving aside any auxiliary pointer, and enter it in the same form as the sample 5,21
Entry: 11,52
